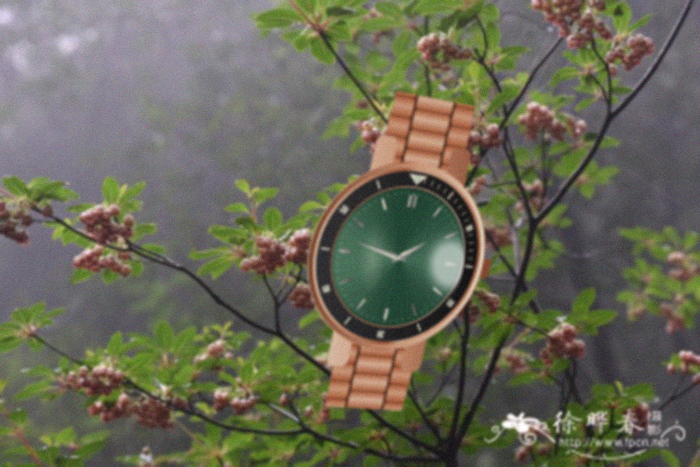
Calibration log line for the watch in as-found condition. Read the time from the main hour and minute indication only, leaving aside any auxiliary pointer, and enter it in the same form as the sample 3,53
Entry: 1,47
